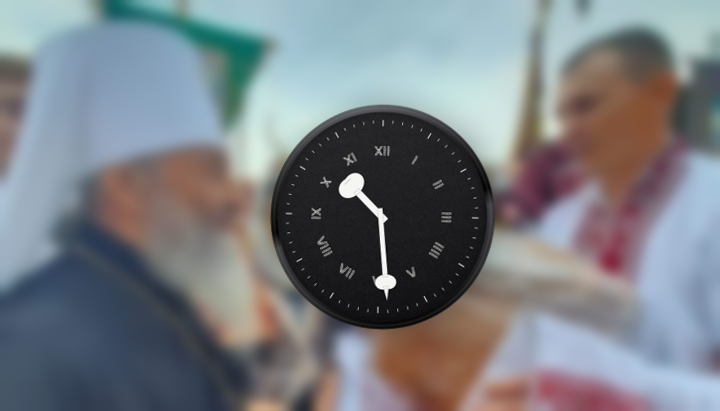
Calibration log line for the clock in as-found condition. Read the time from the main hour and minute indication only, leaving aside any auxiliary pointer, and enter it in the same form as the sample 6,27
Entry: 10,29
